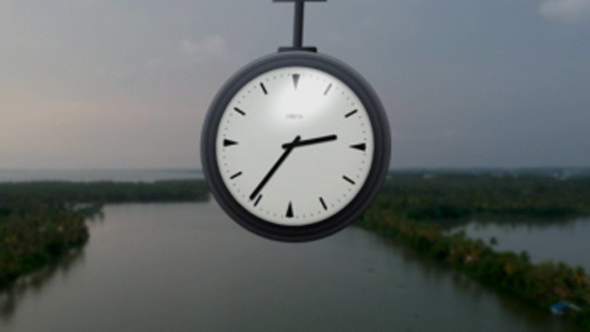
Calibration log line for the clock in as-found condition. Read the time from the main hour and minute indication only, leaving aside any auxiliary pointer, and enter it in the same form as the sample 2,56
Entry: 2,36
